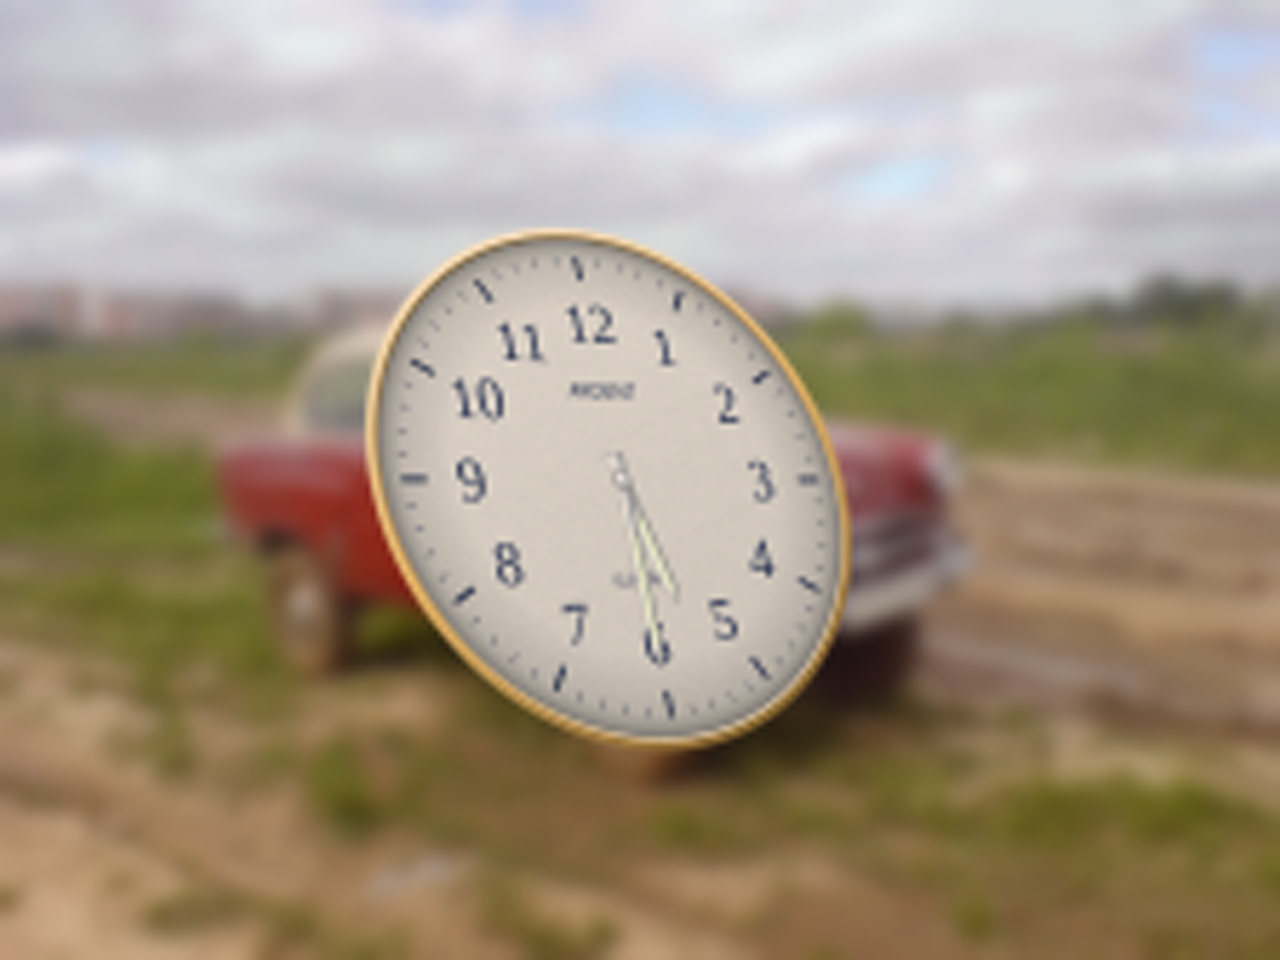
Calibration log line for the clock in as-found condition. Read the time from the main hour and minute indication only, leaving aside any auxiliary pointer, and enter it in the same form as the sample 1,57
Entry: 5,30
